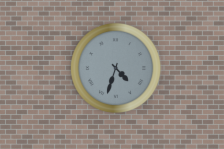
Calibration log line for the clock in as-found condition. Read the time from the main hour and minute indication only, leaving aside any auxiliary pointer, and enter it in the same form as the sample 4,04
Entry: 4,33
